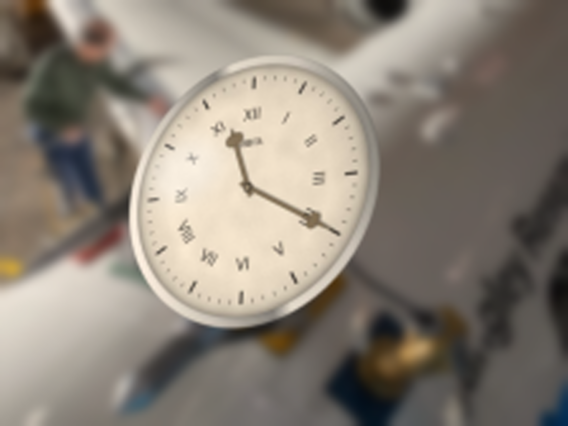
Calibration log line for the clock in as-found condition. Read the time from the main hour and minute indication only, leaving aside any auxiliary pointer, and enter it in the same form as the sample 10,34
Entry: 11,20
